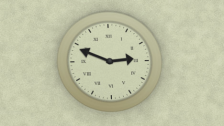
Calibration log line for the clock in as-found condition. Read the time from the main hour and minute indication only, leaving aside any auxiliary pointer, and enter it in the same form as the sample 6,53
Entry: 2,49
